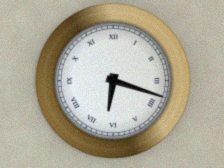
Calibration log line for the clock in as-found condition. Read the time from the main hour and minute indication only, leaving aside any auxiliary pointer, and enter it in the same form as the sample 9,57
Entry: 6,18
